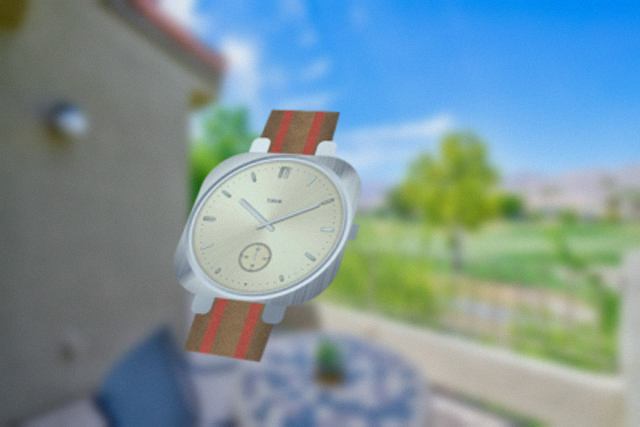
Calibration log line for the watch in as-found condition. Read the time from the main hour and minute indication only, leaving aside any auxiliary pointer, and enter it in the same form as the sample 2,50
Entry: 10,10
